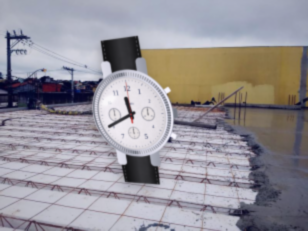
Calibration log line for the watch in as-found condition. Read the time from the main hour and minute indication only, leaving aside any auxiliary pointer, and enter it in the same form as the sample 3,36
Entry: 11,41
